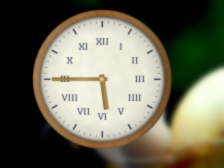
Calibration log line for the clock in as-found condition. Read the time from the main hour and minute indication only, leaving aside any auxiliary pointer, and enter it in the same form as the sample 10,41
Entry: 5,45
